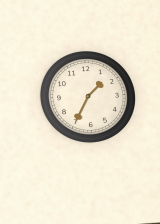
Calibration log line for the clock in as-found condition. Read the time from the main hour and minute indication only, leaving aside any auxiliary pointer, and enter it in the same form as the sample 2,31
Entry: 1,35
